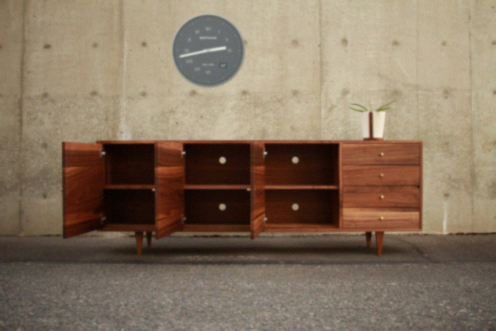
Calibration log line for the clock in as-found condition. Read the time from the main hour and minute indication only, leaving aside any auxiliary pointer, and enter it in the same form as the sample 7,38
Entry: 2,43
